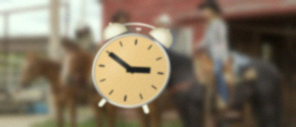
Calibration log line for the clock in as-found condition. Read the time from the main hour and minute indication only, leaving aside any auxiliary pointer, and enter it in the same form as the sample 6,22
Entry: 2,50
